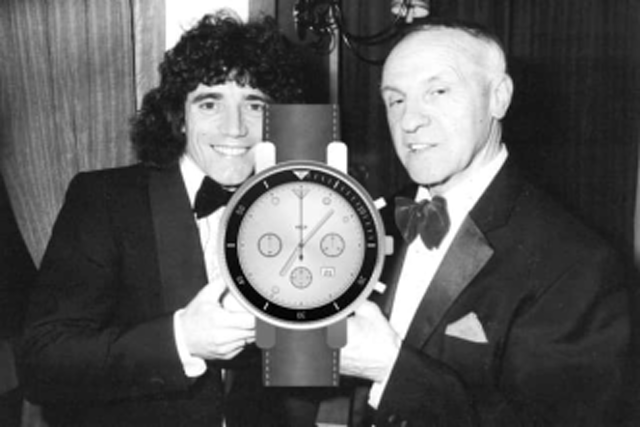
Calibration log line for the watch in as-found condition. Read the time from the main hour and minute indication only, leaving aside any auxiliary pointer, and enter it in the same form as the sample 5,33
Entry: 7,07
